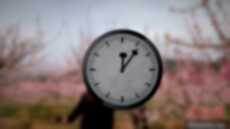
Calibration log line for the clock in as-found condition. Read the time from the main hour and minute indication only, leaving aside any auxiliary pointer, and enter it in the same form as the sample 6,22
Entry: 12,06
